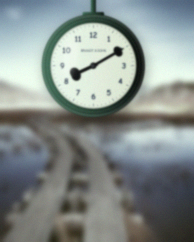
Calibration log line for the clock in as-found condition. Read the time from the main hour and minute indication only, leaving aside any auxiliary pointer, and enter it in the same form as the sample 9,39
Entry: 8,10
